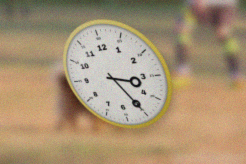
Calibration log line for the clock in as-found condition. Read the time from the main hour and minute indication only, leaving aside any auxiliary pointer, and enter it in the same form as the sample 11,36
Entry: 3,25
